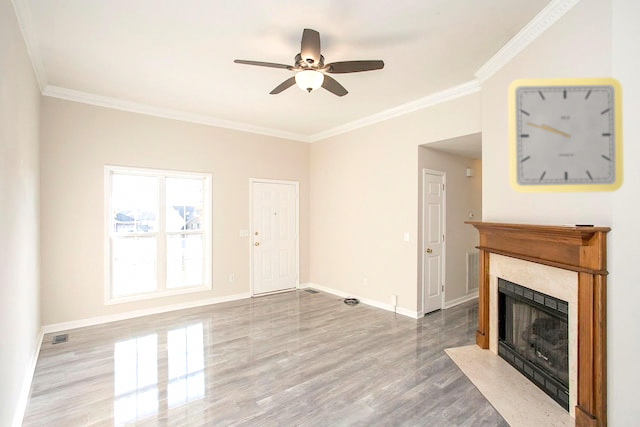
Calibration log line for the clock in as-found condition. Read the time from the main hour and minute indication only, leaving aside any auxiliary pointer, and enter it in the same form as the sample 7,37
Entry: 9,48
